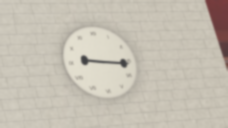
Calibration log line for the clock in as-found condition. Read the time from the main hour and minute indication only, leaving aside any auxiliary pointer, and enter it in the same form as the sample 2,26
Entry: 9,16
